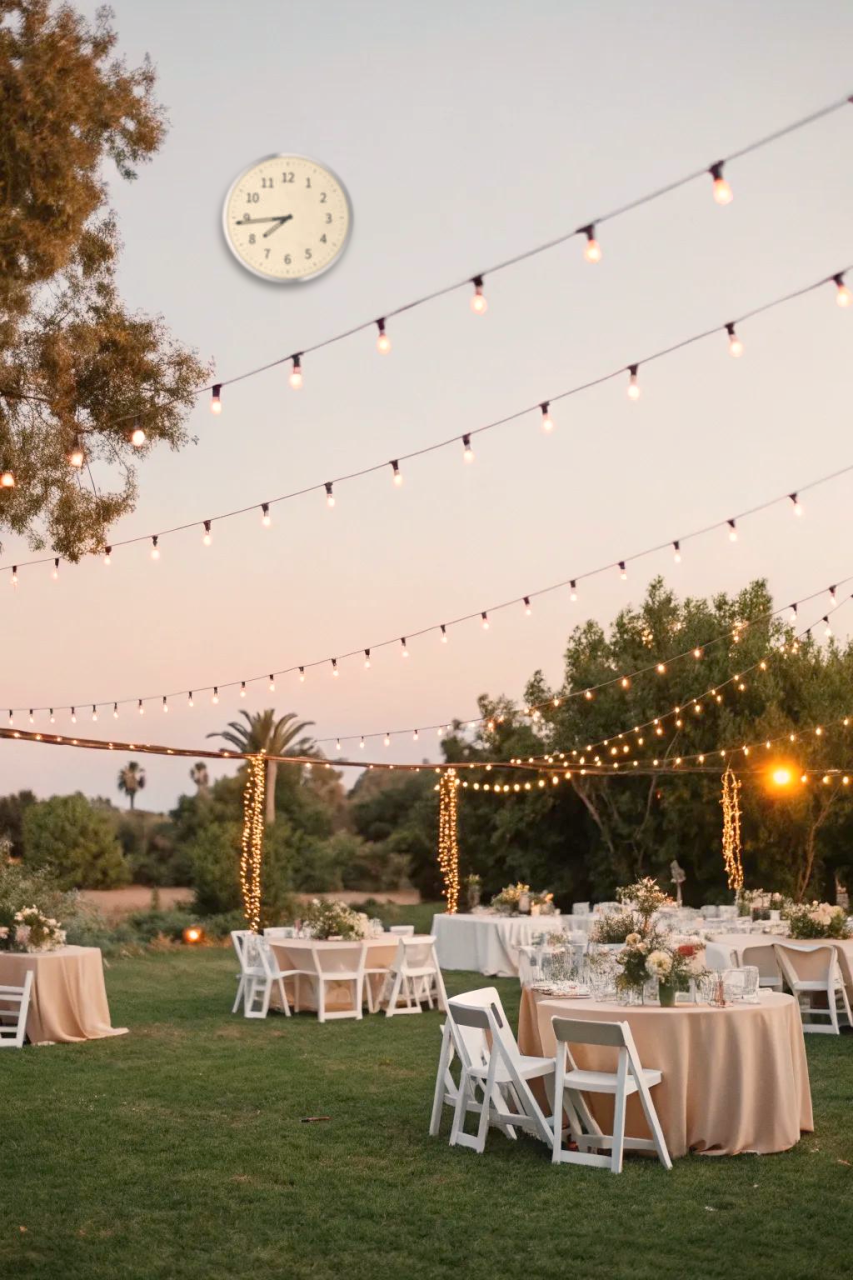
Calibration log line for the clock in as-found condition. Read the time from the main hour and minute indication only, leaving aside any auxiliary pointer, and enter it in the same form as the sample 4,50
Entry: 7,44
